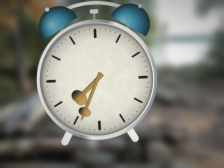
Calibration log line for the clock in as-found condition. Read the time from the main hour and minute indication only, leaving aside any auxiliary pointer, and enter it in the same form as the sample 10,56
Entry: 7,34
